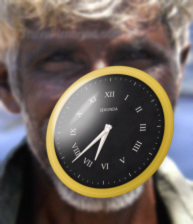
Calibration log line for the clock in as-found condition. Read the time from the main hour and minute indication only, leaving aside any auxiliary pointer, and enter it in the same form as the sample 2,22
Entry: 6,38
